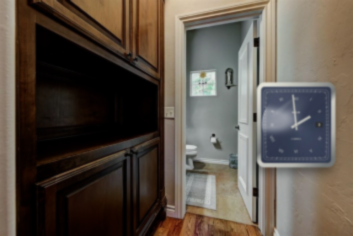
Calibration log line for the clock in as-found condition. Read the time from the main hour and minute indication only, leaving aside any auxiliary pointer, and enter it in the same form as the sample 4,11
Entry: 1,59
